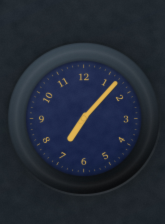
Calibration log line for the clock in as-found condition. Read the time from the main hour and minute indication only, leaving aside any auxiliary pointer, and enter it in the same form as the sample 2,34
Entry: 7,07
